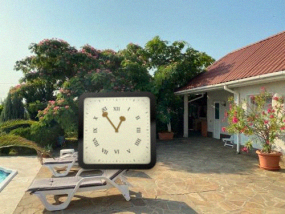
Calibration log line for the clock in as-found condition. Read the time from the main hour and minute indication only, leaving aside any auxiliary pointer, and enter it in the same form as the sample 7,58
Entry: 12,54
